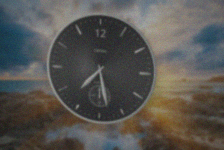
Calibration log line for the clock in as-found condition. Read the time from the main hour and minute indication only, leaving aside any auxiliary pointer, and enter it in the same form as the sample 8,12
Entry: 7,28
